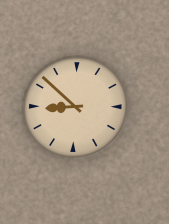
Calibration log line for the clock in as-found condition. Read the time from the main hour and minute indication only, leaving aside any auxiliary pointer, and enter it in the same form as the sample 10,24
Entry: 8,52
